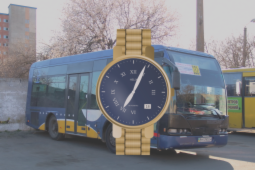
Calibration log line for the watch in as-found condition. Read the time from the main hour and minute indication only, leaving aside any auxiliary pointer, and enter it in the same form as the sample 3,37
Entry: 7,04
